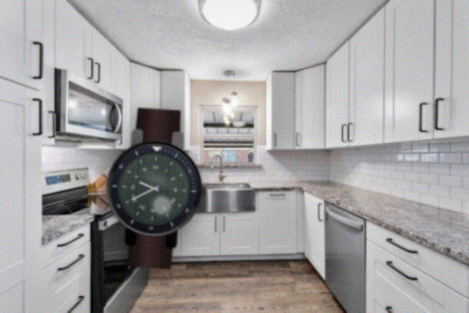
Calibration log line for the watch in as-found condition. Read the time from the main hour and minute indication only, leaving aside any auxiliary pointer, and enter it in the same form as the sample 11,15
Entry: 9,40
